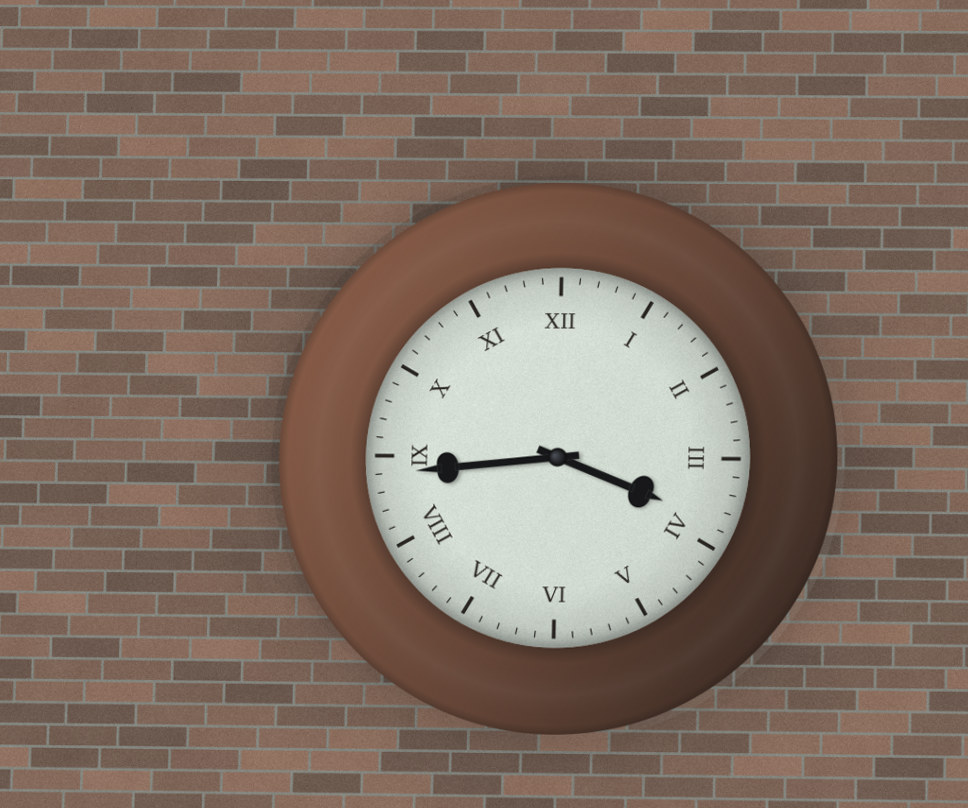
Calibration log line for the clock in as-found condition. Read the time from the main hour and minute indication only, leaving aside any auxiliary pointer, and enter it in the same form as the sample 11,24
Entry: 3,44
